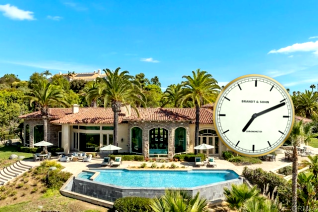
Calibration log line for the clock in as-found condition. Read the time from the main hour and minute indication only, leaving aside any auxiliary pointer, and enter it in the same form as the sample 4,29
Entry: 7,11
